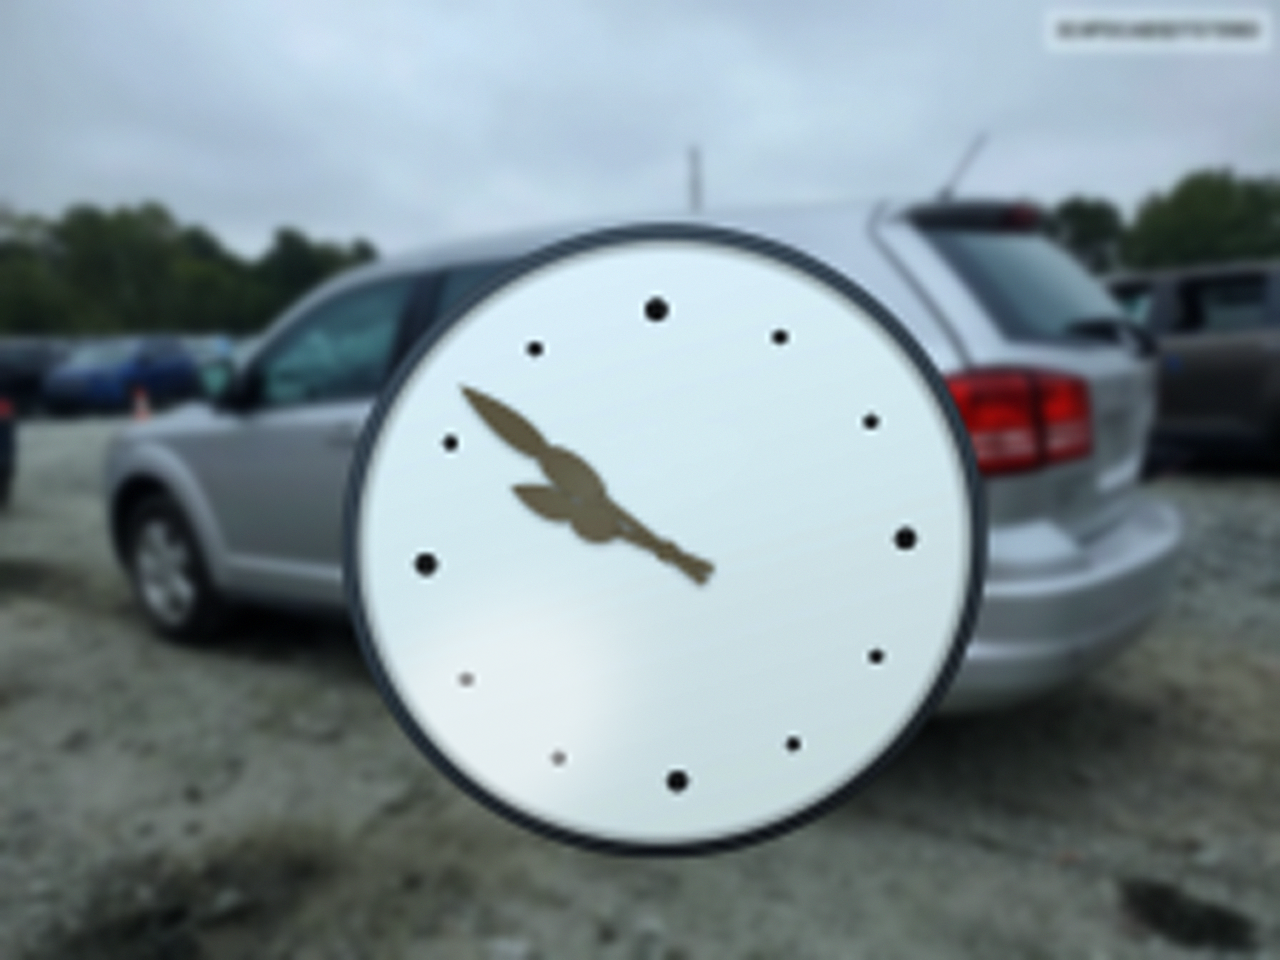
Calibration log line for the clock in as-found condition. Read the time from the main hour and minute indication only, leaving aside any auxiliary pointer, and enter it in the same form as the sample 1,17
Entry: 9,52
